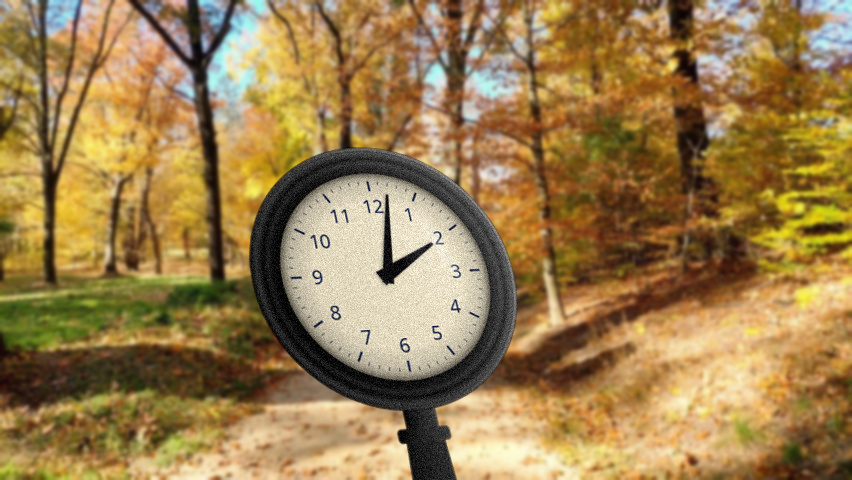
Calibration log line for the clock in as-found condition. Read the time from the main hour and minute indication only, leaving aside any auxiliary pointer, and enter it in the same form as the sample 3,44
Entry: 2,02
